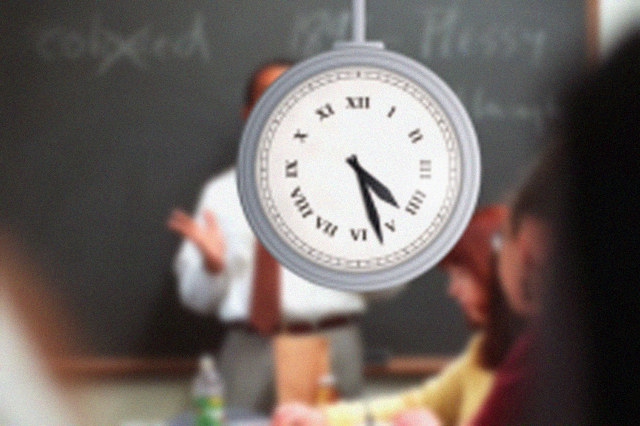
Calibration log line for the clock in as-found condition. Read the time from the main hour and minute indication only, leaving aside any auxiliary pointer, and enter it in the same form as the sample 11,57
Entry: 4,27
